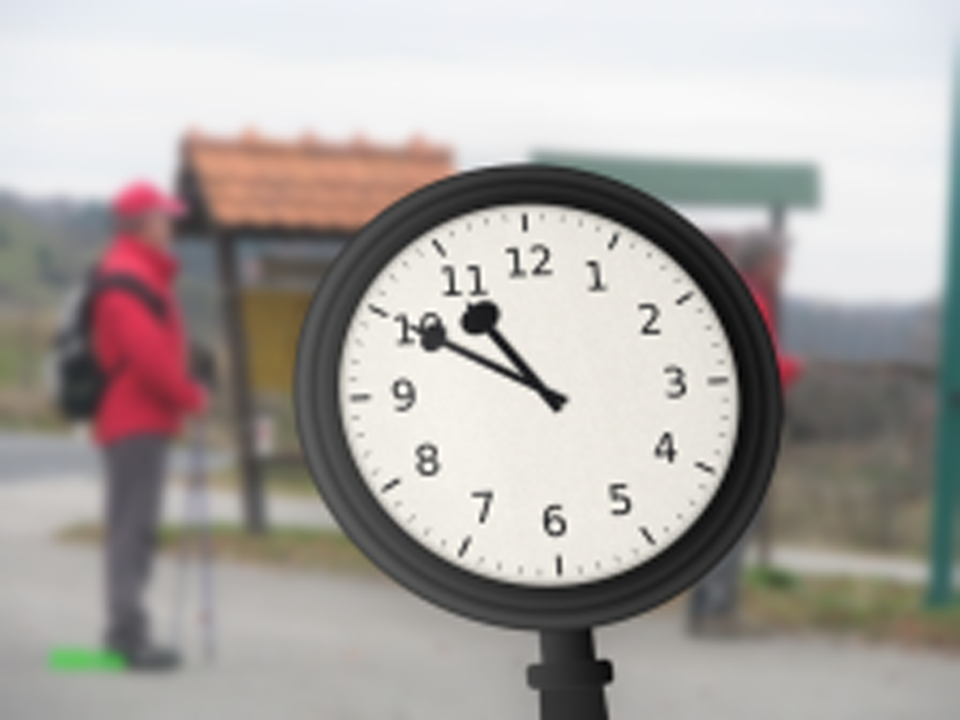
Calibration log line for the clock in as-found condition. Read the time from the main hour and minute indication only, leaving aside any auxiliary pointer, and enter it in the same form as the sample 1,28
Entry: 10,50
